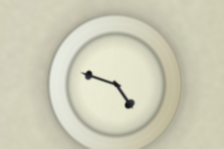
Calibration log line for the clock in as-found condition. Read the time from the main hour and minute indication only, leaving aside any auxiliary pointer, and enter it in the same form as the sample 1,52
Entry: 4,48
